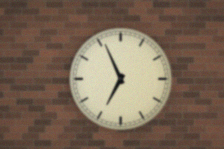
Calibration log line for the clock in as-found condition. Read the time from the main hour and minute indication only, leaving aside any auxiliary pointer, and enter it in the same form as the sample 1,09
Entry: 6,56
